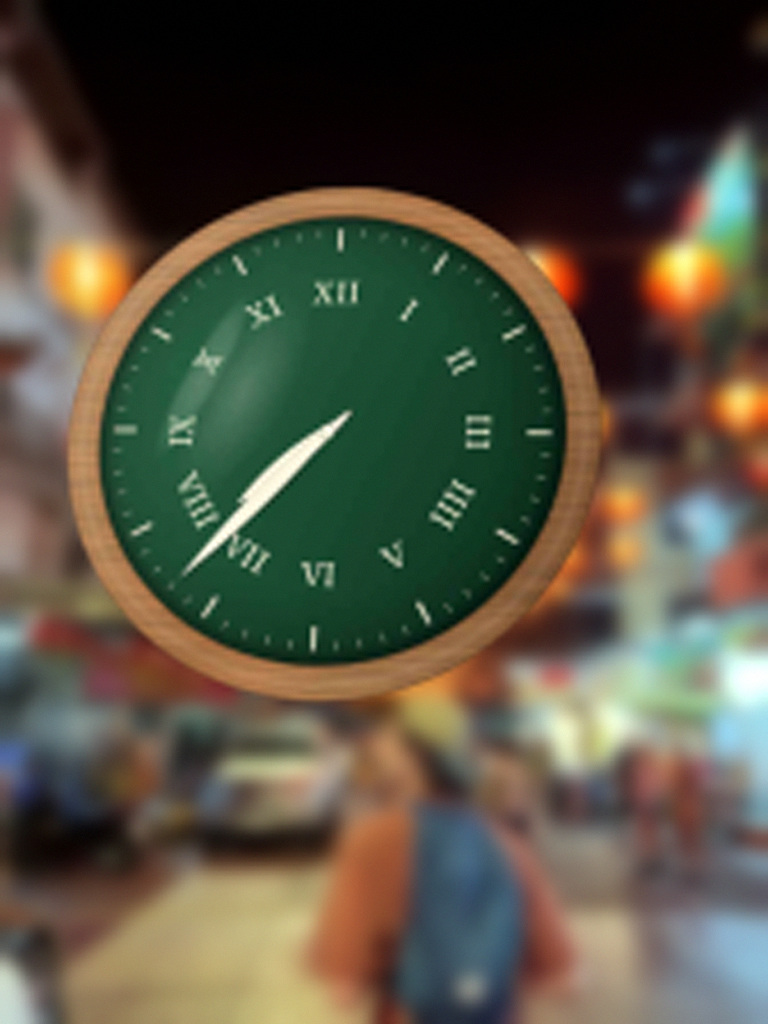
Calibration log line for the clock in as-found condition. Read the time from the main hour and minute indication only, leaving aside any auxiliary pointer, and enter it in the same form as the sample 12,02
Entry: 7,37
